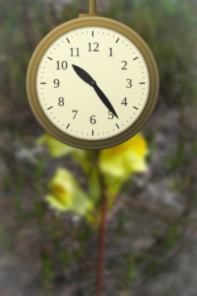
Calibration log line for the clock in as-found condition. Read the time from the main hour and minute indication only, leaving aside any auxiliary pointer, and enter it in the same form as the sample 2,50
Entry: 10,24
